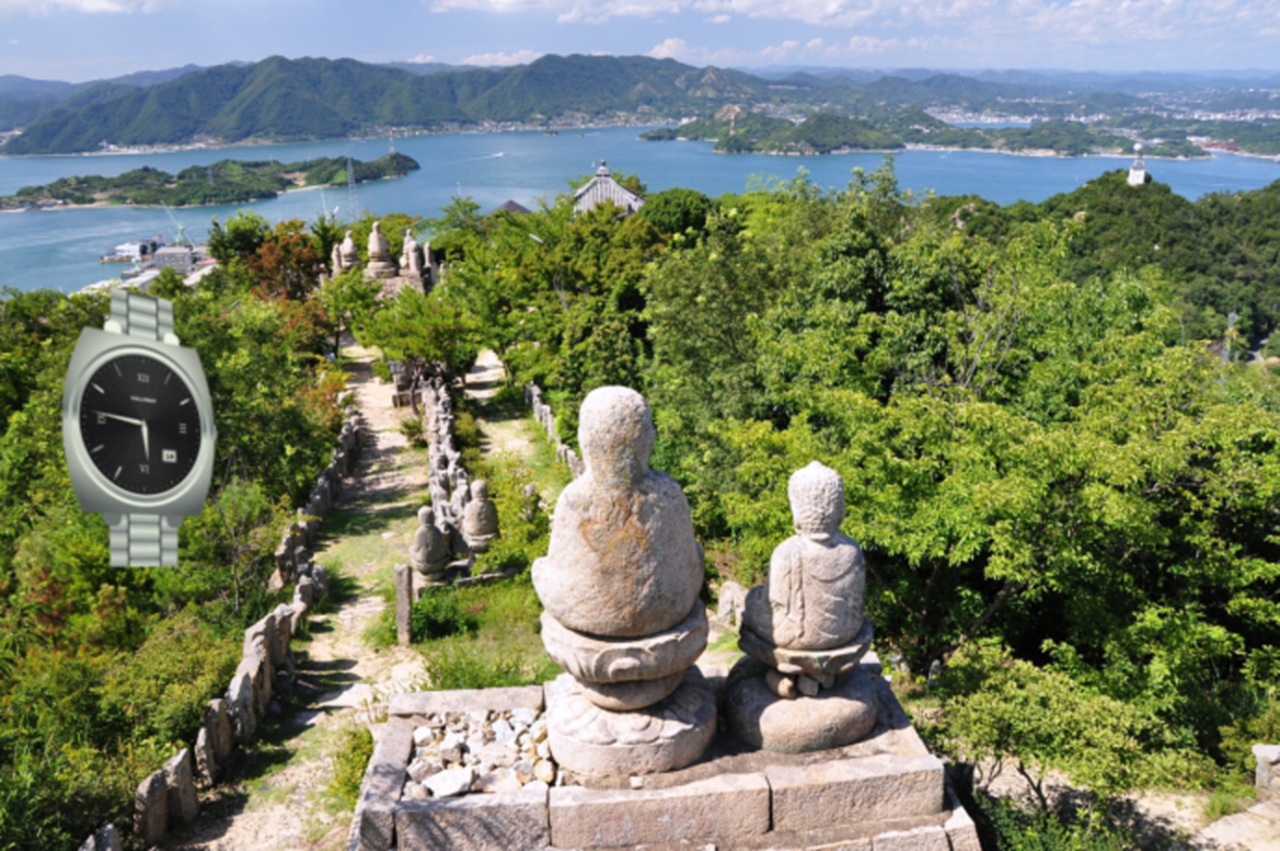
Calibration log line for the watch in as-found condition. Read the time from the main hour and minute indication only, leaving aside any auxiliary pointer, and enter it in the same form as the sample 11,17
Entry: 5,46
